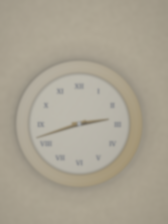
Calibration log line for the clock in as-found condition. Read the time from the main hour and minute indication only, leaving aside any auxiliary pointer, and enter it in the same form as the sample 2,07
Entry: 2,42
